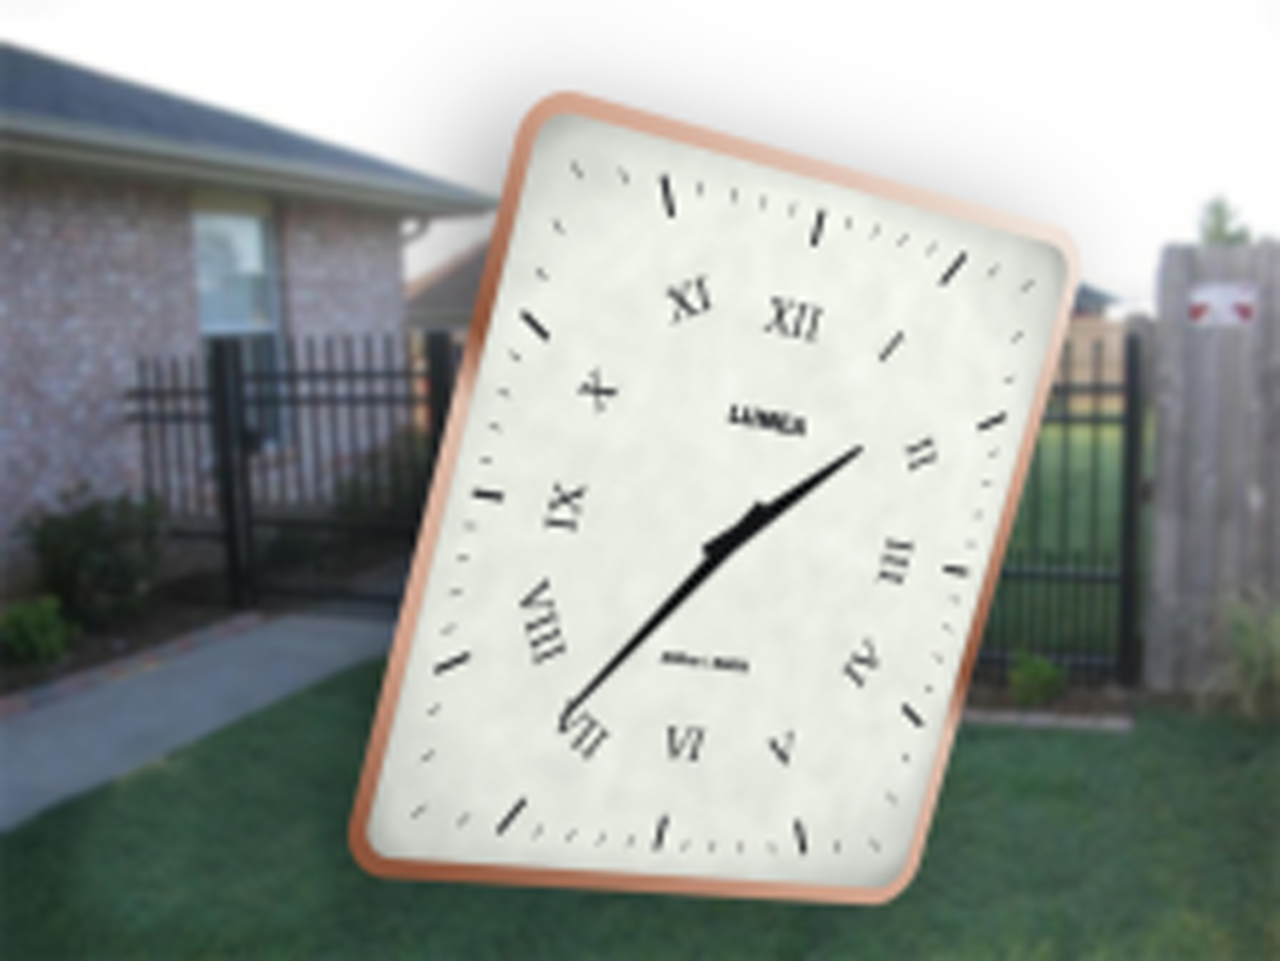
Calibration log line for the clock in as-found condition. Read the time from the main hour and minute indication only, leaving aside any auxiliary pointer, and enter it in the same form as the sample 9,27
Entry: 1,36
